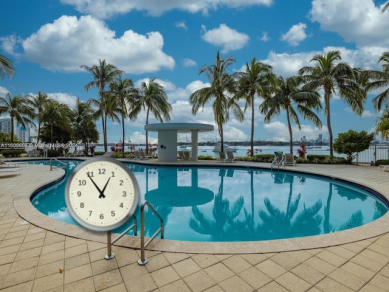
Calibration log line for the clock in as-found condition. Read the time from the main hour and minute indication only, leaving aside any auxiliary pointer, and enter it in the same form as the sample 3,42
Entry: 12,54
